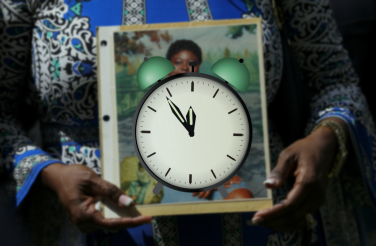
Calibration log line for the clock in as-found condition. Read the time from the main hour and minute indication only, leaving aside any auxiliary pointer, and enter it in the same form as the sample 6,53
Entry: 11,54
